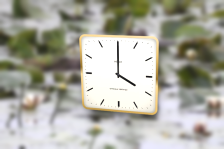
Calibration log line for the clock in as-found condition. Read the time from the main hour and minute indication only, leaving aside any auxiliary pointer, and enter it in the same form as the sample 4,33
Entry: 4,00
